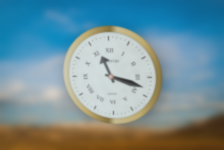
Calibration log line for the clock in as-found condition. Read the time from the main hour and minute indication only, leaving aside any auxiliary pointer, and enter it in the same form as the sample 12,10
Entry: 11,18
